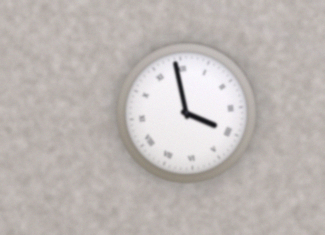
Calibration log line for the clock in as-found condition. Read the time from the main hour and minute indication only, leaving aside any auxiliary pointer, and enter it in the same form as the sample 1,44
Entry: 3,59
